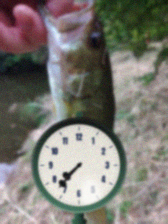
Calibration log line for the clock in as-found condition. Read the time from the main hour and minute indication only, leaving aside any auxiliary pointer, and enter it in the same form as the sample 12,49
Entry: 7,37
